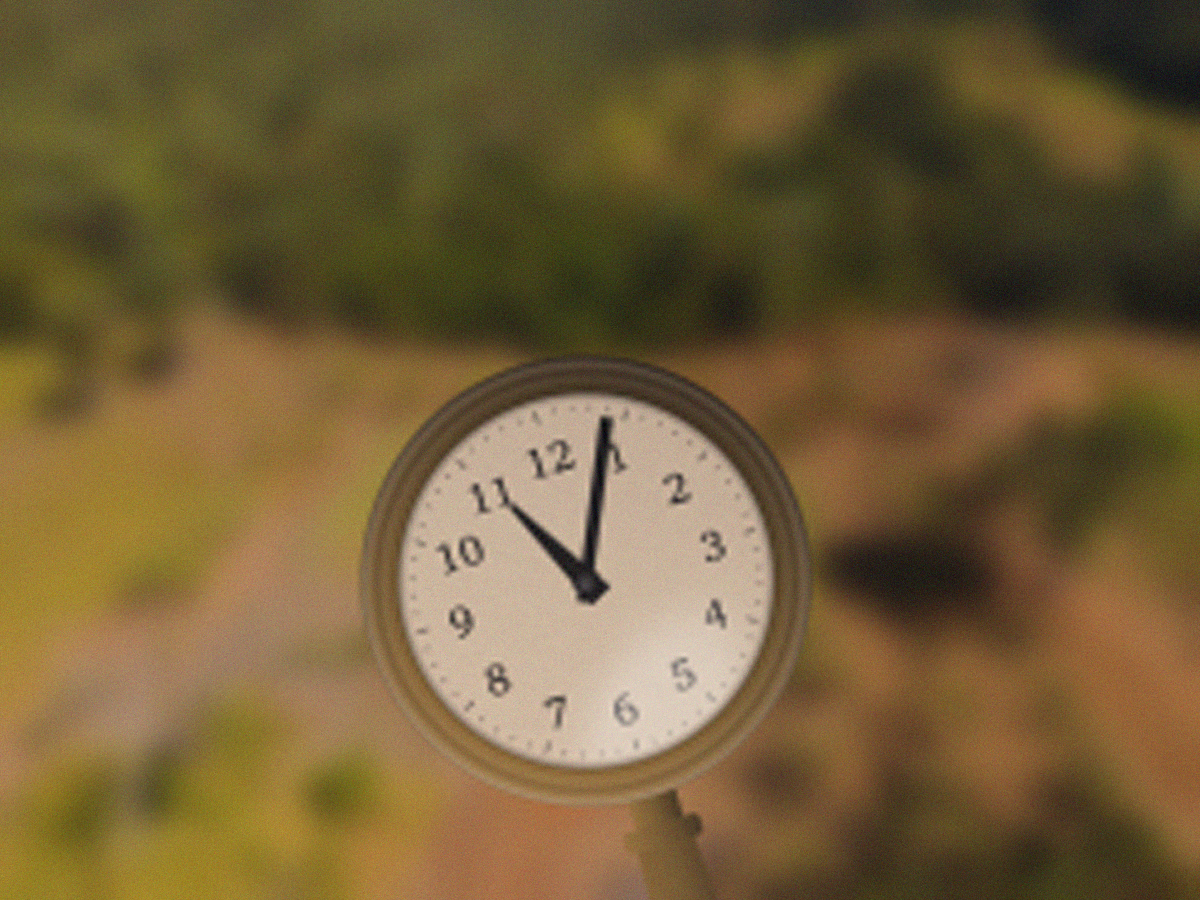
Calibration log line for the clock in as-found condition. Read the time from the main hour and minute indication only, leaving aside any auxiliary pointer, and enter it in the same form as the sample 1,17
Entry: 11,04
